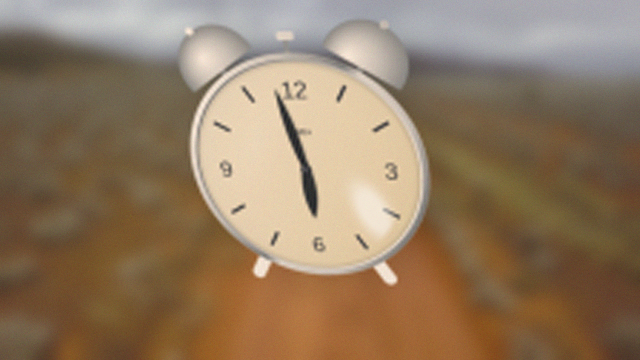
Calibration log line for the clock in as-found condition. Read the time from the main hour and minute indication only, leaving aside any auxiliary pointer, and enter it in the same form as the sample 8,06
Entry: 5,58
